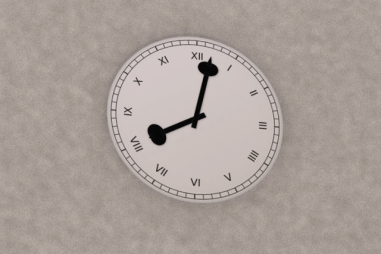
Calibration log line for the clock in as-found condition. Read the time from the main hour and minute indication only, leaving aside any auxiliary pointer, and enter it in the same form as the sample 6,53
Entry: 8,02
